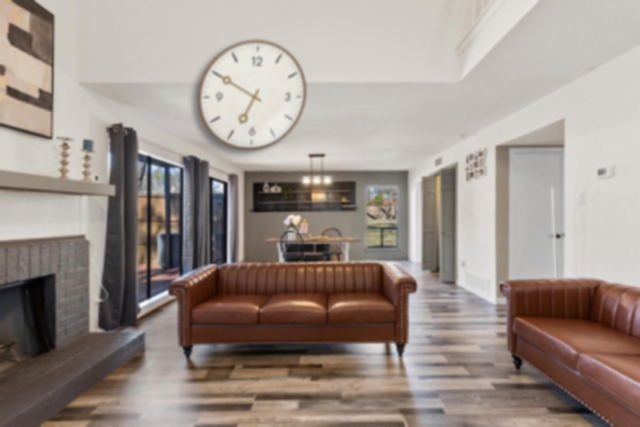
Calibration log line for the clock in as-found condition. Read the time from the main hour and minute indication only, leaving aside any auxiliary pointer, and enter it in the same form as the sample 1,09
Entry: 6,50
